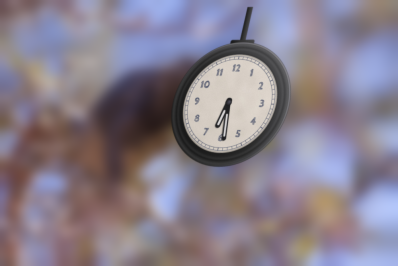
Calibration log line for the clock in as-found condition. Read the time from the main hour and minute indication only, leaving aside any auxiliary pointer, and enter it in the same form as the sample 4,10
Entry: 6,29
